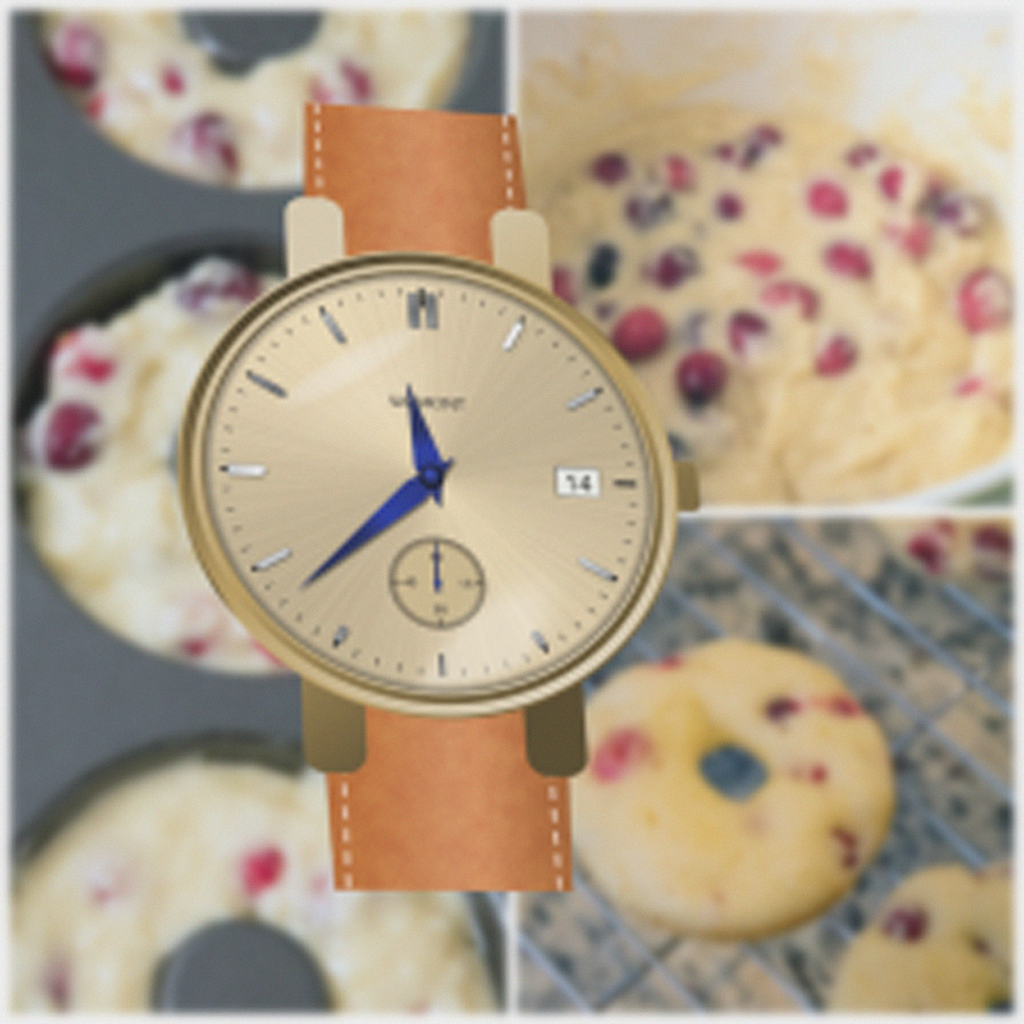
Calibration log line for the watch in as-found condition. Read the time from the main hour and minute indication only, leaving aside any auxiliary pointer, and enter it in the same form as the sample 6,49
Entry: 11,38
